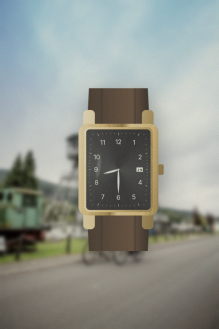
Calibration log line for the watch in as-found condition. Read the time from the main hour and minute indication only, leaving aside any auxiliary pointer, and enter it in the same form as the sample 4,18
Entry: 8,30
